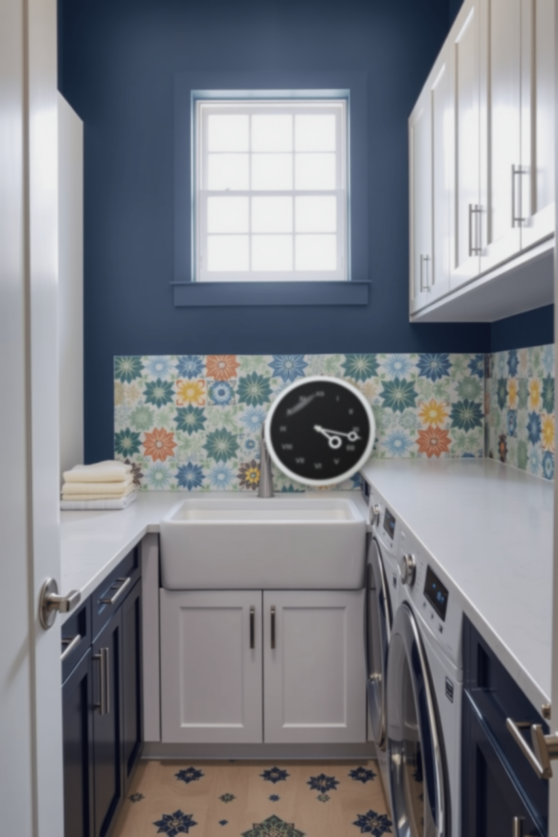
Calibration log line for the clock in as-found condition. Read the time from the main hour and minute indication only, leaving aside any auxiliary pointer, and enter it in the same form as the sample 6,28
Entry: 4,17
